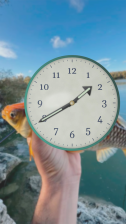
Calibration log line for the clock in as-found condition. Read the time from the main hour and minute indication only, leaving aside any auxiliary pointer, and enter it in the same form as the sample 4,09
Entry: 1,40
